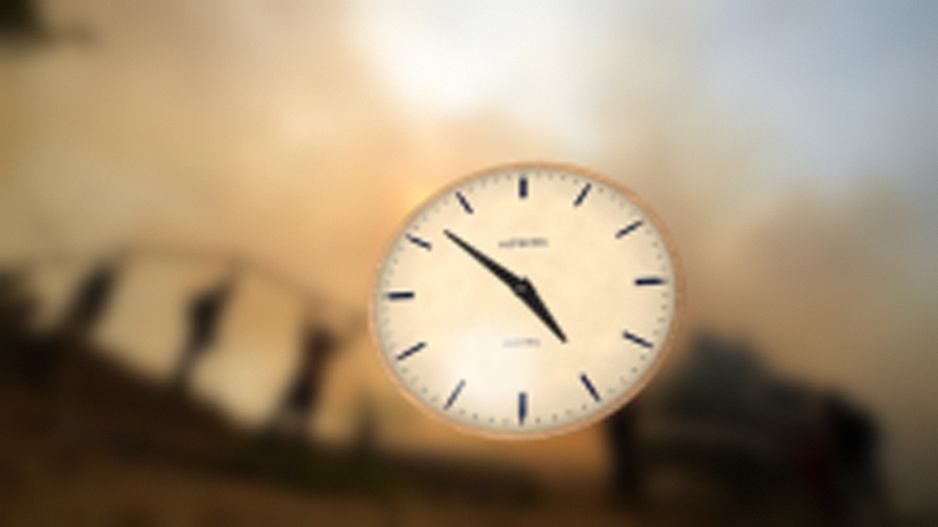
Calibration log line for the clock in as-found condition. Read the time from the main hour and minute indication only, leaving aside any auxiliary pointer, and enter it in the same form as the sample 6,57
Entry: 4,52
